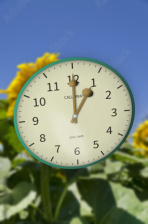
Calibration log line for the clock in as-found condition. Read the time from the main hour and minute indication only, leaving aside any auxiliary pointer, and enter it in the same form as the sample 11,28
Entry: 1,00
